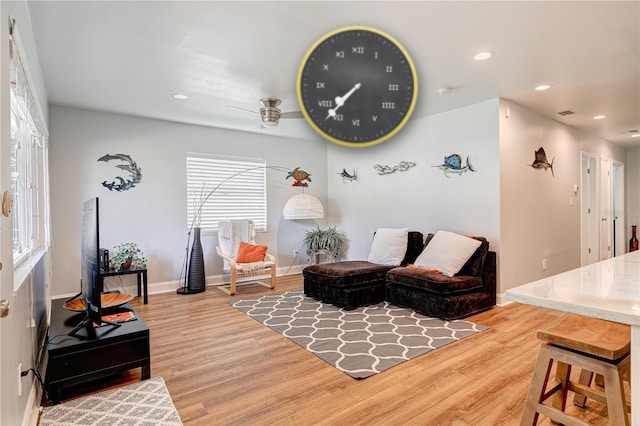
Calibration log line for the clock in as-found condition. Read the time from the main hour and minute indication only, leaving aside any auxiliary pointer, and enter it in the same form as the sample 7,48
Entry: 7,37
